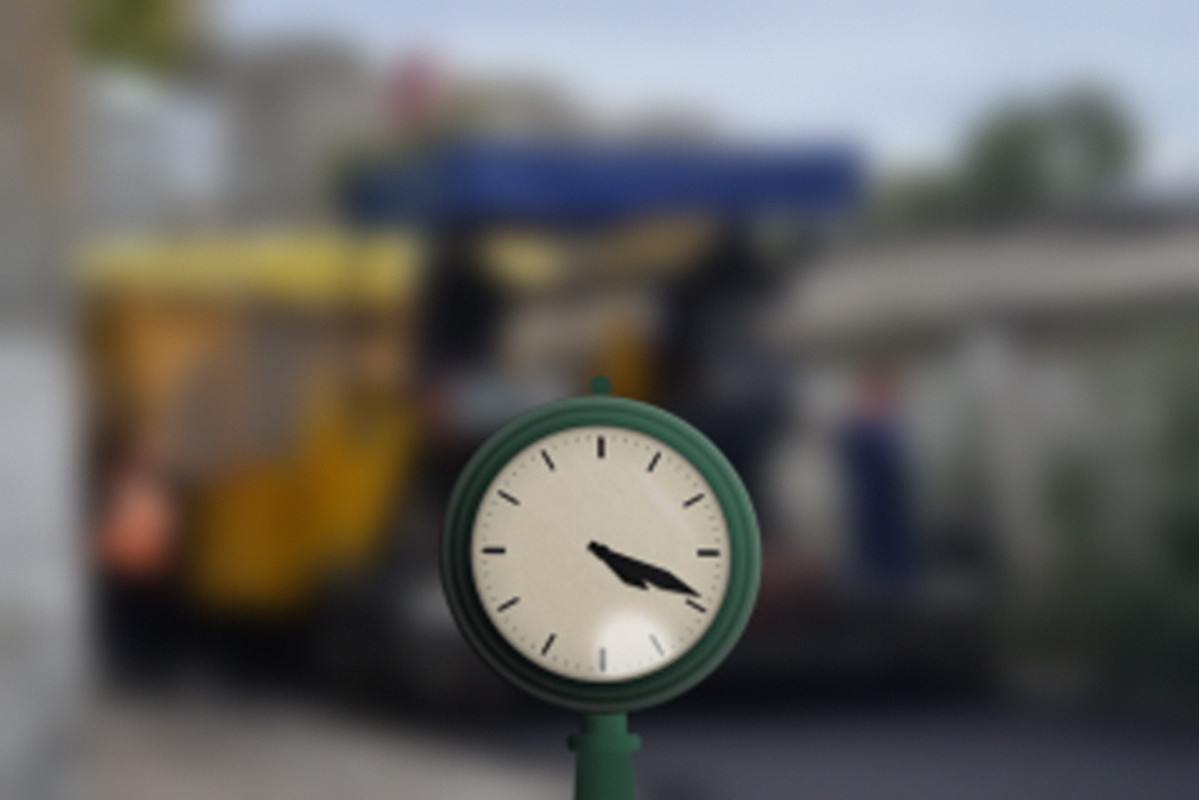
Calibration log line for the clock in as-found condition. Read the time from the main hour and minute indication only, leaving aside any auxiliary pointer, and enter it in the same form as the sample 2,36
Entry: 4,19
